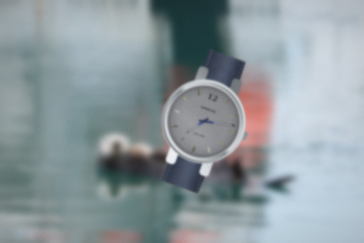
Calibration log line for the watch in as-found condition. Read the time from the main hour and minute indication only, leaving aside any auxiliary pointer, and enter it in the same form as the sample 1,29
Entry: 7,13
